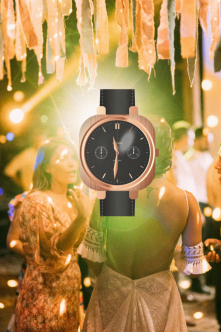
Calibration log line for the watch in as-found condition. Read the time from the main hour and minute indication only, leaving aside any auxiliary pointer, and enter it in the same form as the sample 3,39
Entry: 11,31
